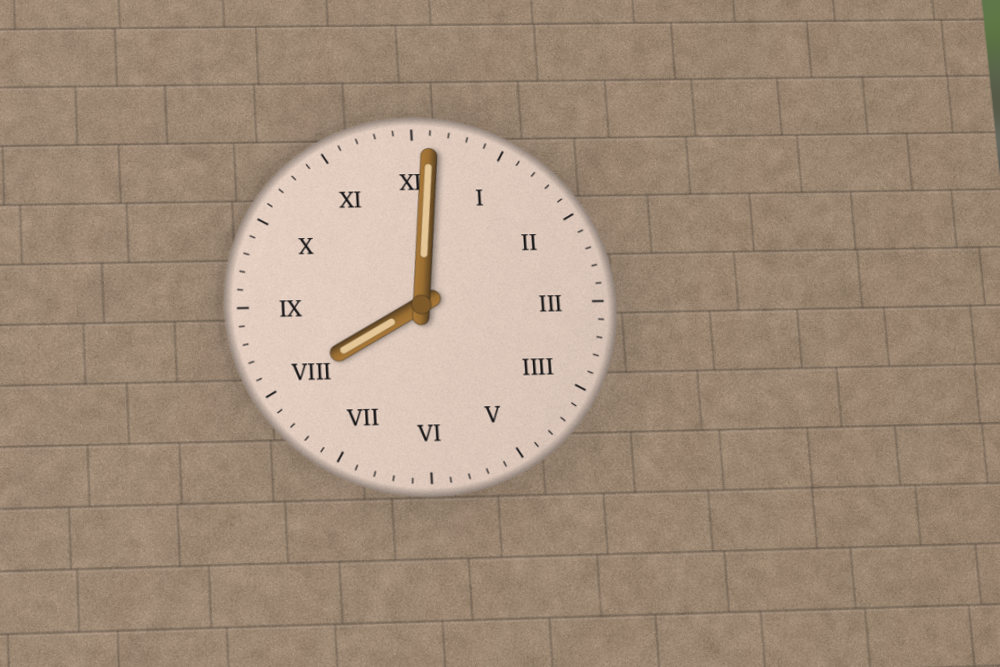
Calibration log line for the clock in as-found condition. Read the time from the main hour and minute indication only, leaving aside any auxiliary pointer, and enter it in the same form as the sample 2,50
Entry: 8,01
